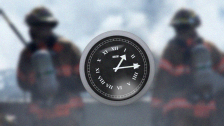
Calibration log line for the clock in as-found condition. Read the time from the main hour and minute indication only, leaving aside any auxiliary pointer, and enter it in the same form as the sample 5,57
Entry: 1,15
